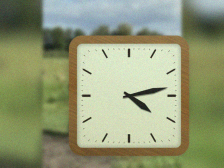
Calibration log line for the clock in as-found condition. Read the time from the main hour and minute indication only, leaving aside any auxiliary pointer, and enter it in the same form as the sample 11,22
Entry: 4,13
